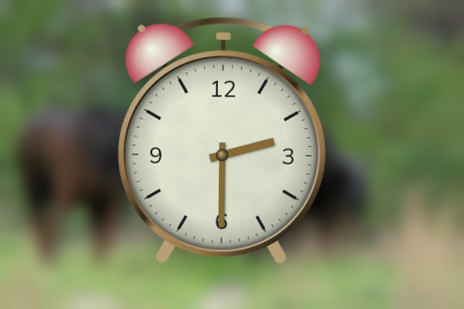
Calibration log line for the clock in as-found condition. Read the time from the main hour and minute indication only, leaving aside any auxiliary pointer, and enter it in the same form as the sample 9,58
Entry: 2,30
